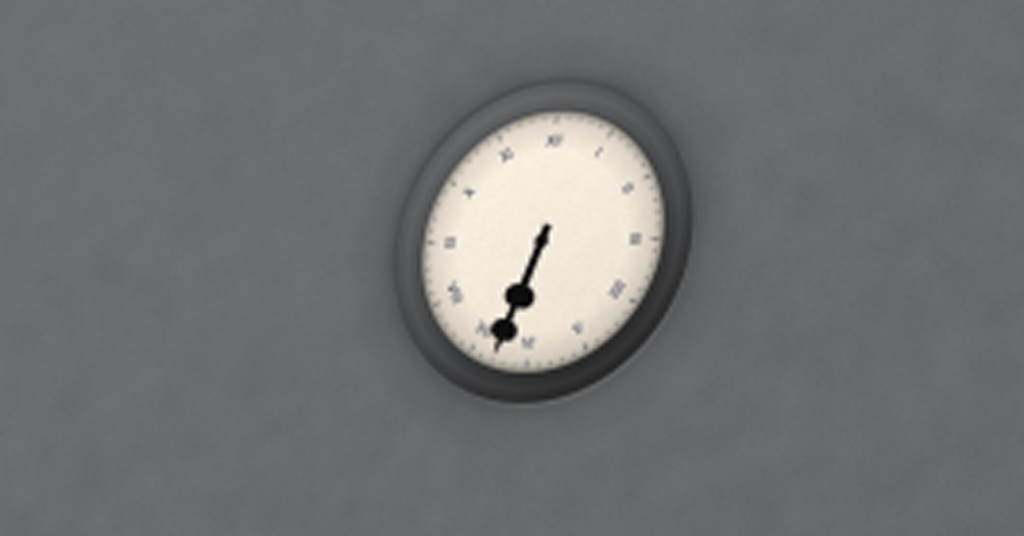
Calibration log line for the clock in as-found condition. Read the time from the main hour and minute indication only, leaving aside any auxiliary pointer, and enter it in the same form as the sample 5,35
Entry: 6,33
